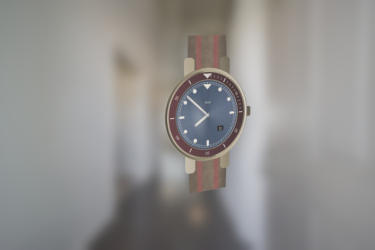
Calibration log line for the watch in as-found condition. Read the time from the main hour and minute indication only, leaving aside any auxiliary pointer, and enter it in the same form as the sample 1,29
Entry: 7,52
